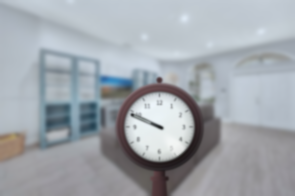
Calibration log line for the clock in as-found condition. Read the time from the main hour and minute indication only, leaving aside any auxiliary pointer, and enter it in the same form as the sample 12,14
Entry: 9,49
